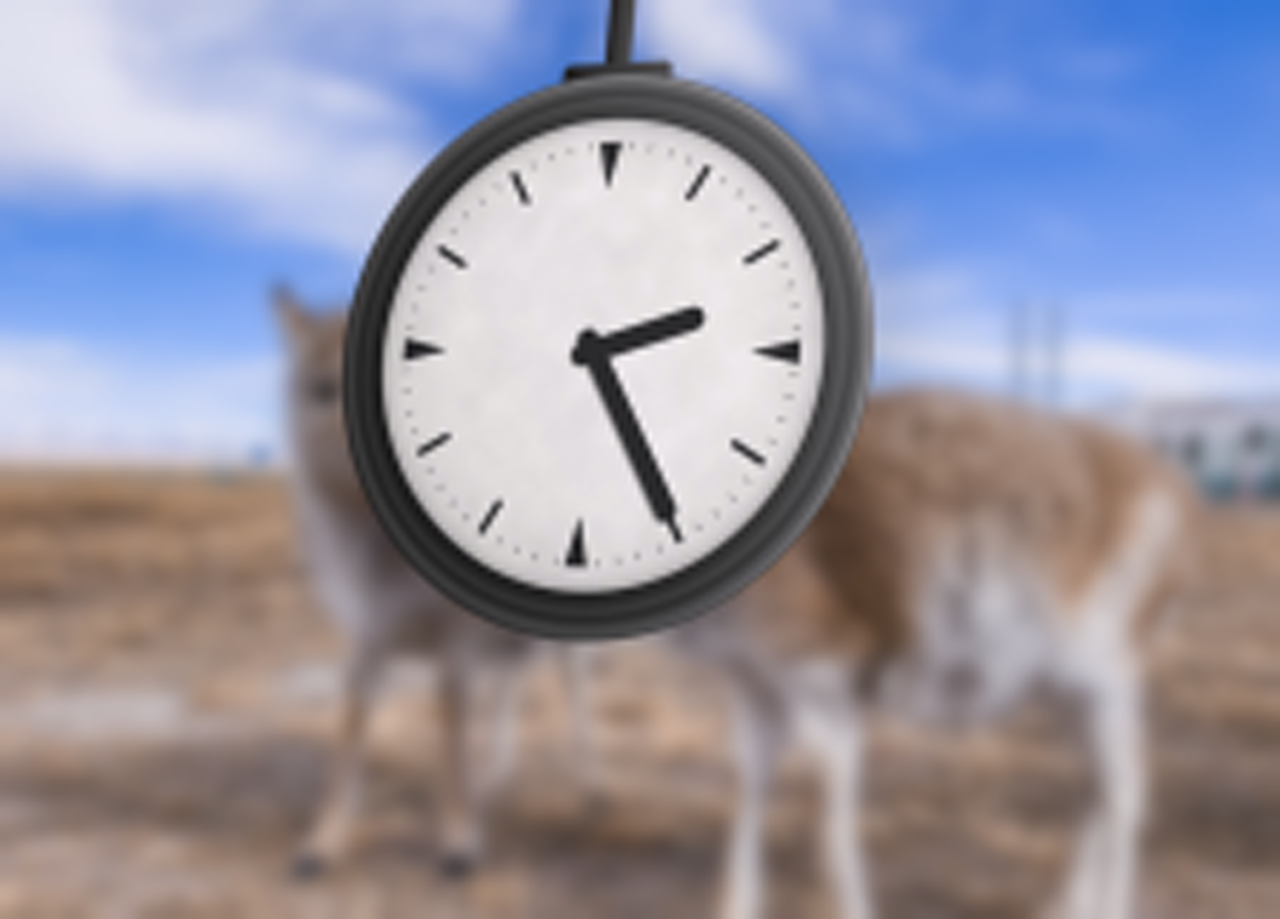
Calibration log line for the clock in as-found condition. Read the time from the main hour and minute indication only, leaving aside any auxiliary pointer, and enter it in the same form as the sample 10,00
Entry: 2,25
